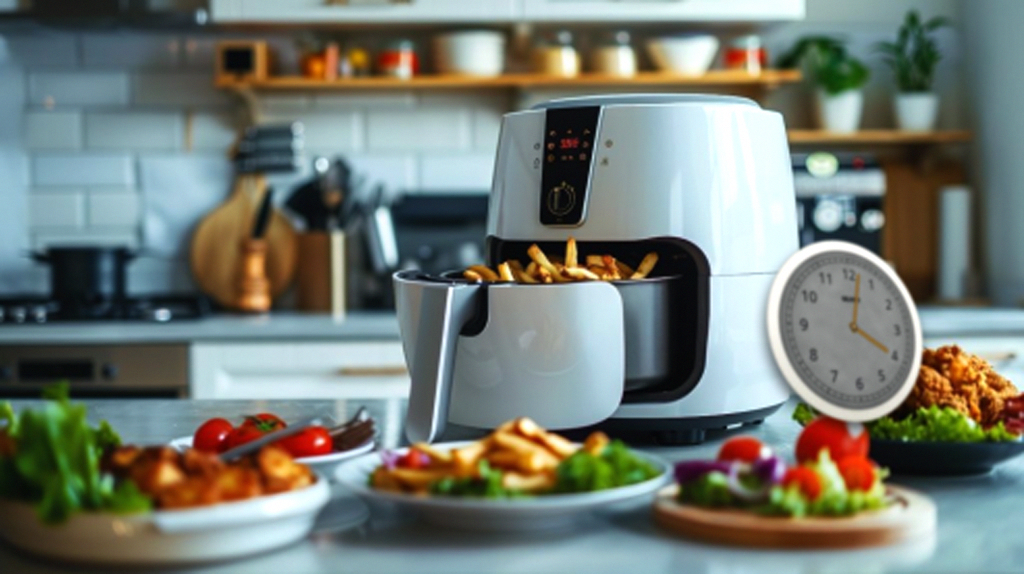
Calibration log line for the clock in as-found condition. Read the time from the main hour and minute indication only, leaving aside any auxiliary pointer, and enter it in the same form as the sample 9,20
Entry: 4,02
